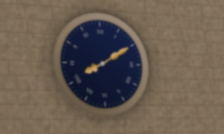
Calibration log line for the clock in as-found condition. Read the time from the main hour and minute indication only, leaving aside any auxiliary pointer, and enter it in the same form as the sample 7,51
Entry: 8,10
